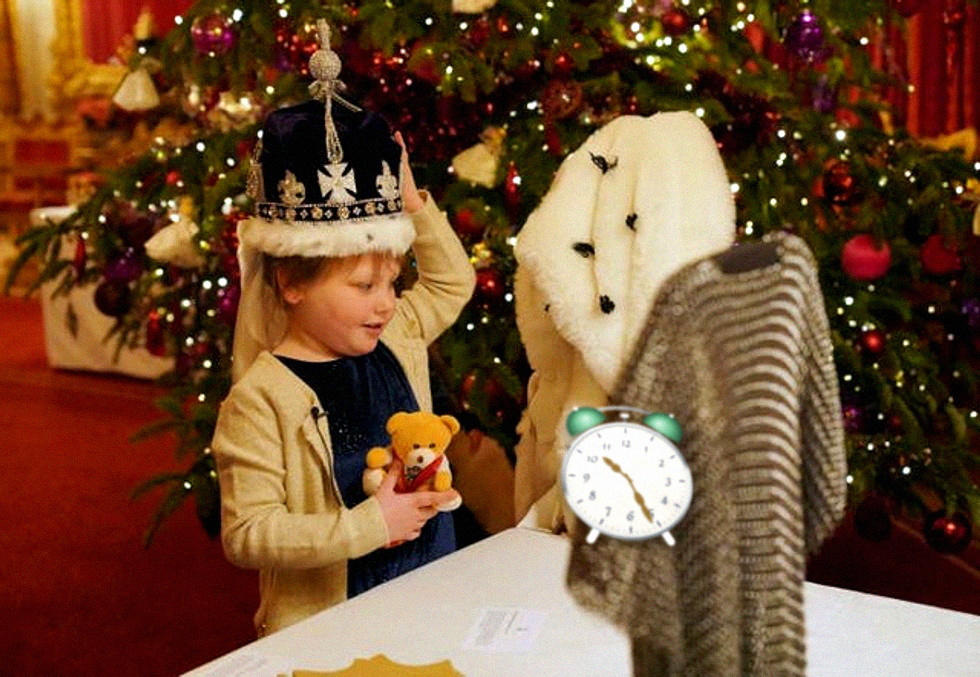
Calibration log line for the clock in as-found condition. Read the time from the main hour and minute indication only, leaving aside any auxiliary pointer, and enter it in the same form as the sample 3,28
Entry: 10,26
